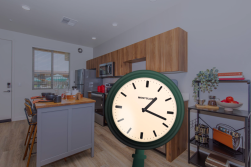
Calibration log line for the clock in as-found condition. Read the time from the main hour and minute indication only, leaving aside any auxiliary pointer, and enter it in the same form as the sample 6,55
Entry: 1,18
